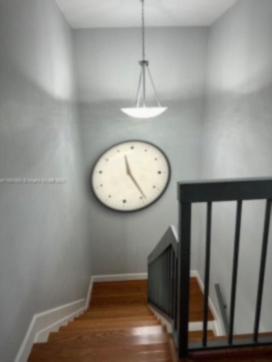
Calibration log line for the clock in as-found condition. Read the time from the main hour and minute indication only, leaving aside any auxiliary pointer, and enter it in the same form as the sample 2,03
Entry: 11,24
